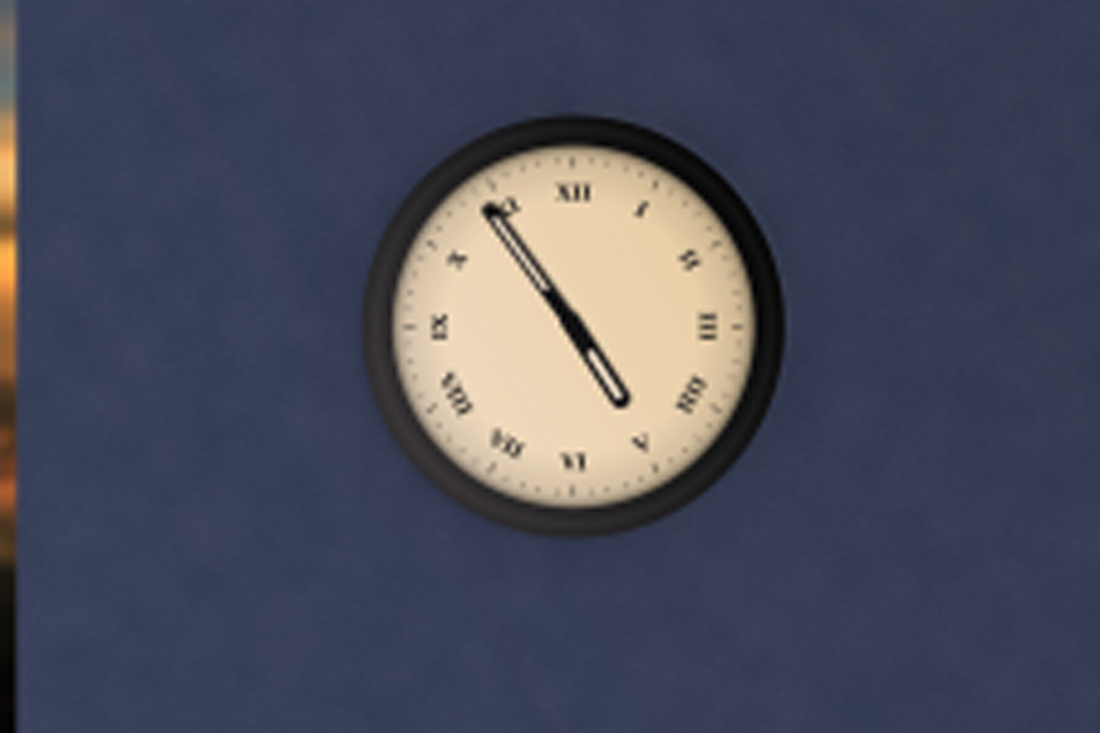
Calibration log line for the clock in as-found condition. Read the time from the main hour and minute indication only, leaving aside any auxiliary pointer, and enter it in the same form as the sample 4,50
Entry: 4,54
